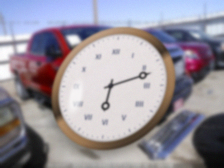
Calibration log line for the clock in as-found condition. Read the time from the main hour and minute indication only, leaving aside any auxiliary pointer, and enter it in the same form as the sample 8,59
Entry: 6,12
